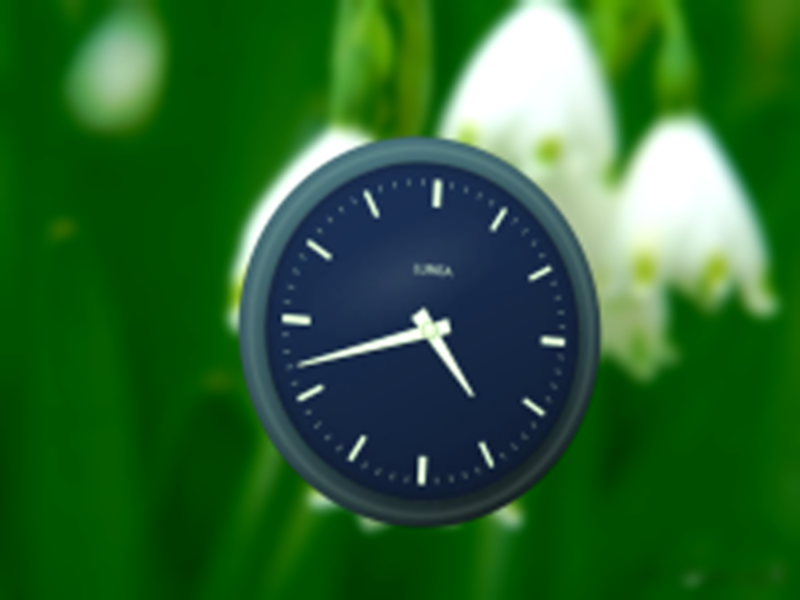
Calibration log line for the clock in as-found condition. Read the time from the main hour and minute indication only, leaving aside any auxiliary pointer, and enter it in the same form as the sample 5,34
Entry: 4,42
